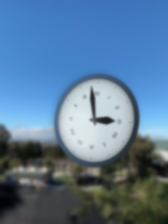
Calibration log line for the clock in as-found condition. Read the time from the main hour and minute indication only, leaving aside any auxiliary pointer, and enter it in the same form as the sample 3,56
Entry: 2,58
